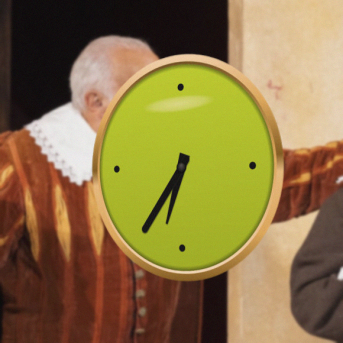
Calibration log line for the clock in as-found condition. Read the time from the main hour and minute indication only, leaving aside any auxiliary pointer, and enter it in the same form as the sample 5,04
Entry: 6,36
